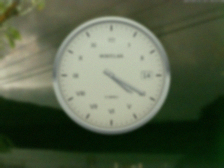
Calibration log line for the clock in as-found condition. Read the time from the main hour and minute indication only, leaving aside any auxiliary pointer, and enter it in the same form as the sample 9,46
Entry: 4,20
